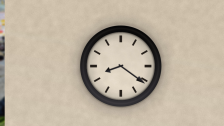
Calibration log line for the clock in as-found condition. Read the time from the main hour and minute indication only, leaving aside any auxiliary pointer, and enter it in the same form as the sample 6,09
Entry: 8,21
